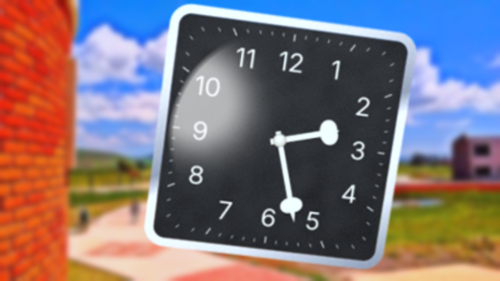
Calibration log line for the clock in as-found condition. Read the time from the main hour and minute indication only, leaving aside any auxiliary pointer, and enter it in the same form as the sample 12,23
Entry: 2,27
